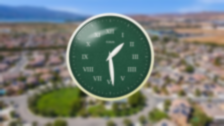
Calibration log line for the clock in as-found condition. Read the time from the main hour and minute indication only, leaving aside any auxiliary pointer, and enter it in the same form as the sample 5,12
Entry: 1,29
